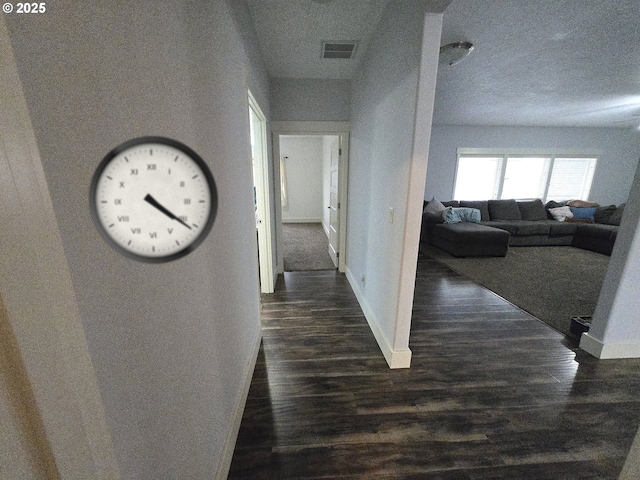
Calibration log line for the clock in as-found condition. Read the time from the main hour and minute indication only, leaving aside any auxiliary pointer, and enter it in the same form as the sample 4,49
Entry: 4,21
